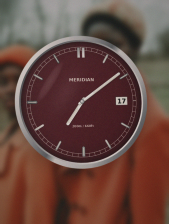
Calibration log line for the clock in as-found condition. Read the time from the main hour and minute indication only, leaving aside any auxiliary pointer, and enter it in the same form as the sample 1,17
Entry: 7,09
